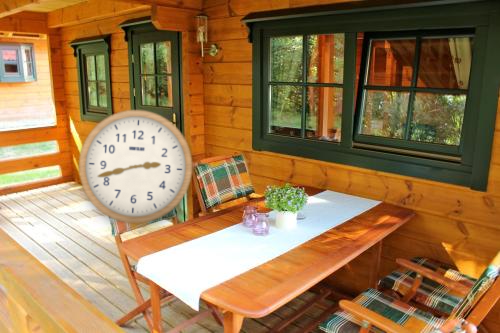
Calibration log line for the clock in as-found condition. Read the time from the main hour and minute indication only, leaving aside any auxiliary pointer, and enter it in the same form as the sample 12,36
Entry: 2,42
